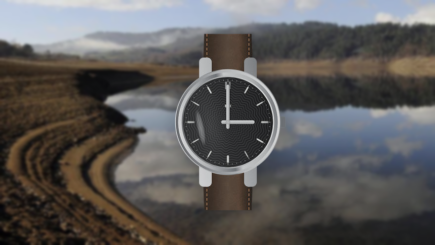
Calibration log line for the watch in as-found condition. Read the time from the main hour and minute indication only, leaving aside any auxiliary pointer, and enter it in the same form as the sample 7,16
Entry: 3,00
